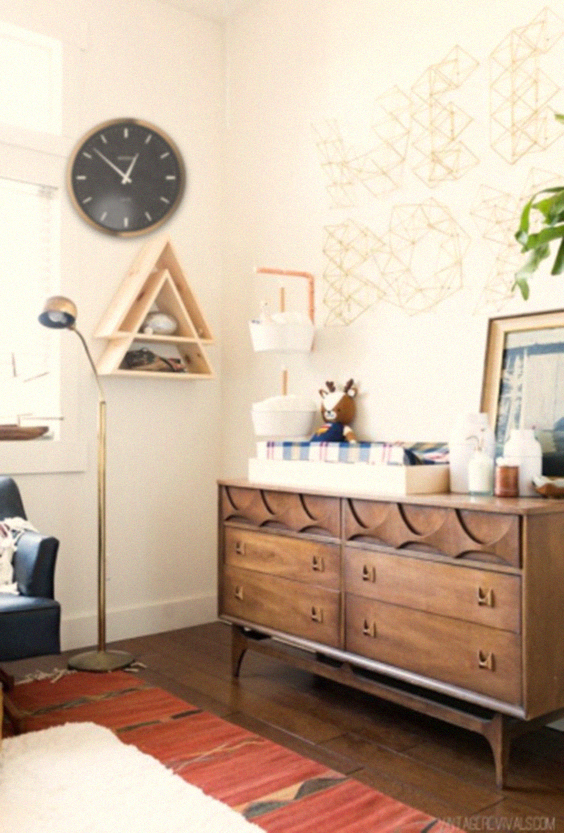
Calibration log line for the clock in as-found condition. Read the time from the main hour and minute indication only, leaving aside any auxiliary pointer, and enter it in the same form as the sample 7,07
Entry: 12,52
